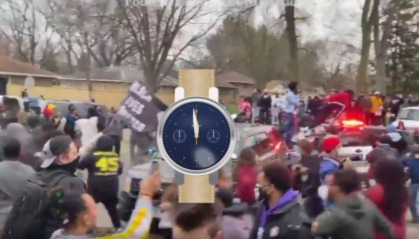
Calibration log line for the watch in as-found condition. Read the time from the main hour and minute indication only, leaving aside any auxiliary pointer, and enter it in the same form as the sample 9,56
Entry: 11,59
